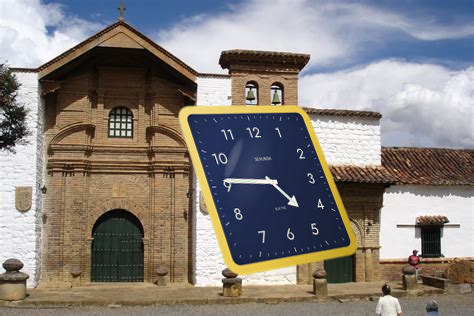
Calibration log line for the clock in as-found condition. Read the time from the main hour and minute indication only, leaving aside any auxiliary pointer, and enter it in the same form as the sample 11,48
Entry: 4,46
